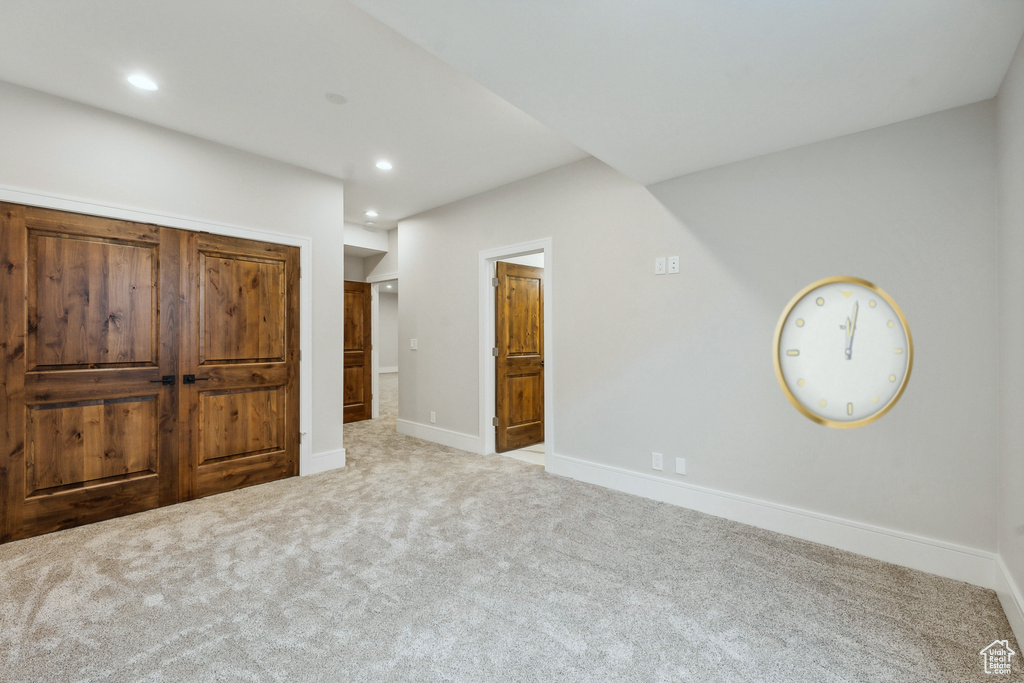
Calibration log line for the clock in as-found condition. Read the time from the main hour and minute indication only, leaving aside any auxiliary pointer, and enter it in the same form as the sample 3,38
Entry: 12,02
